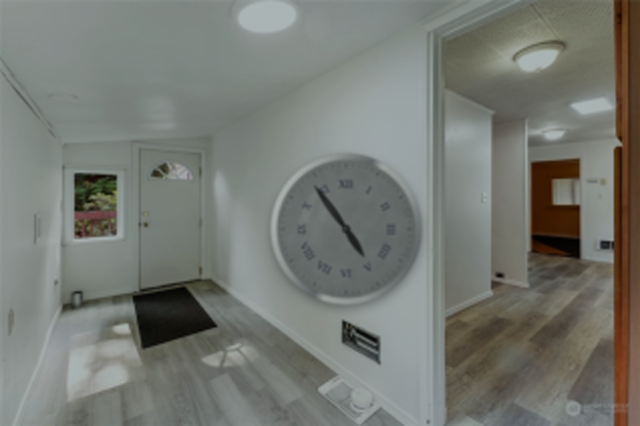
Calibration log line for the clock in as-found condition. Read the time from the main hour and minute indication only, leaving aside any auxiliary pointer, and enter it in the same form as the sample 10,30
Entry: 4,54
